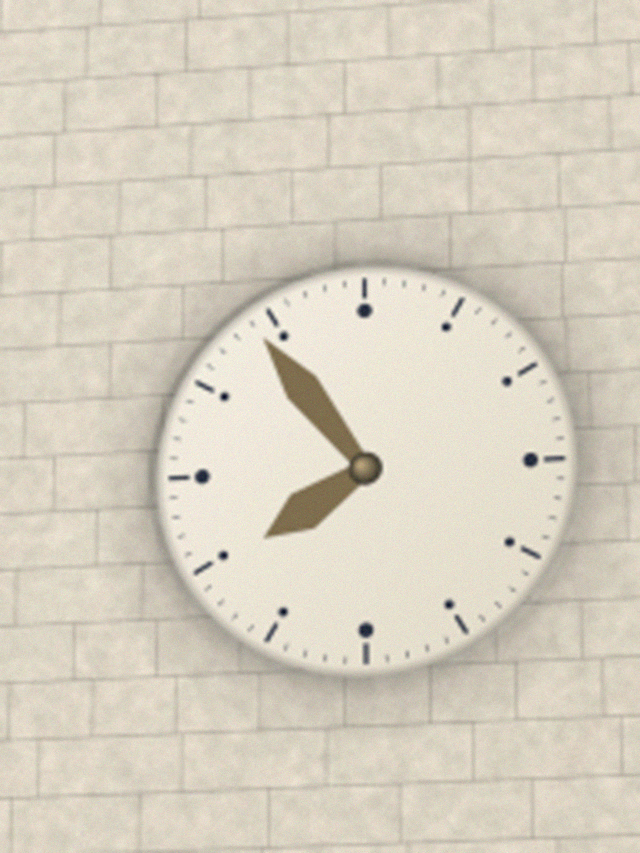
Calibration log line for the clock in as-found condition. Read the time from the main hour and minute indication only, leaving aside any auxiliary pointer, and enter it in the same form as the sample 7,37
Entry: 7,54
